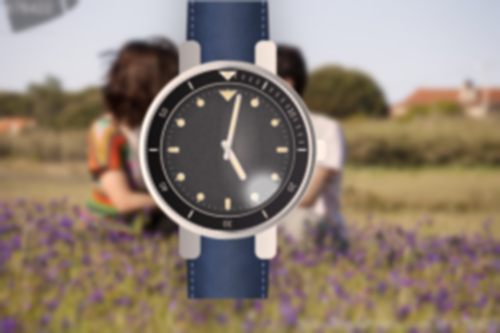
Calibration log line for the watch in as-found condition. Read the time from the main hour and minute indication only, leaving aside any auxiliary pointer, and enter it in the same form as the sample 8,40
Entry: 5,02
